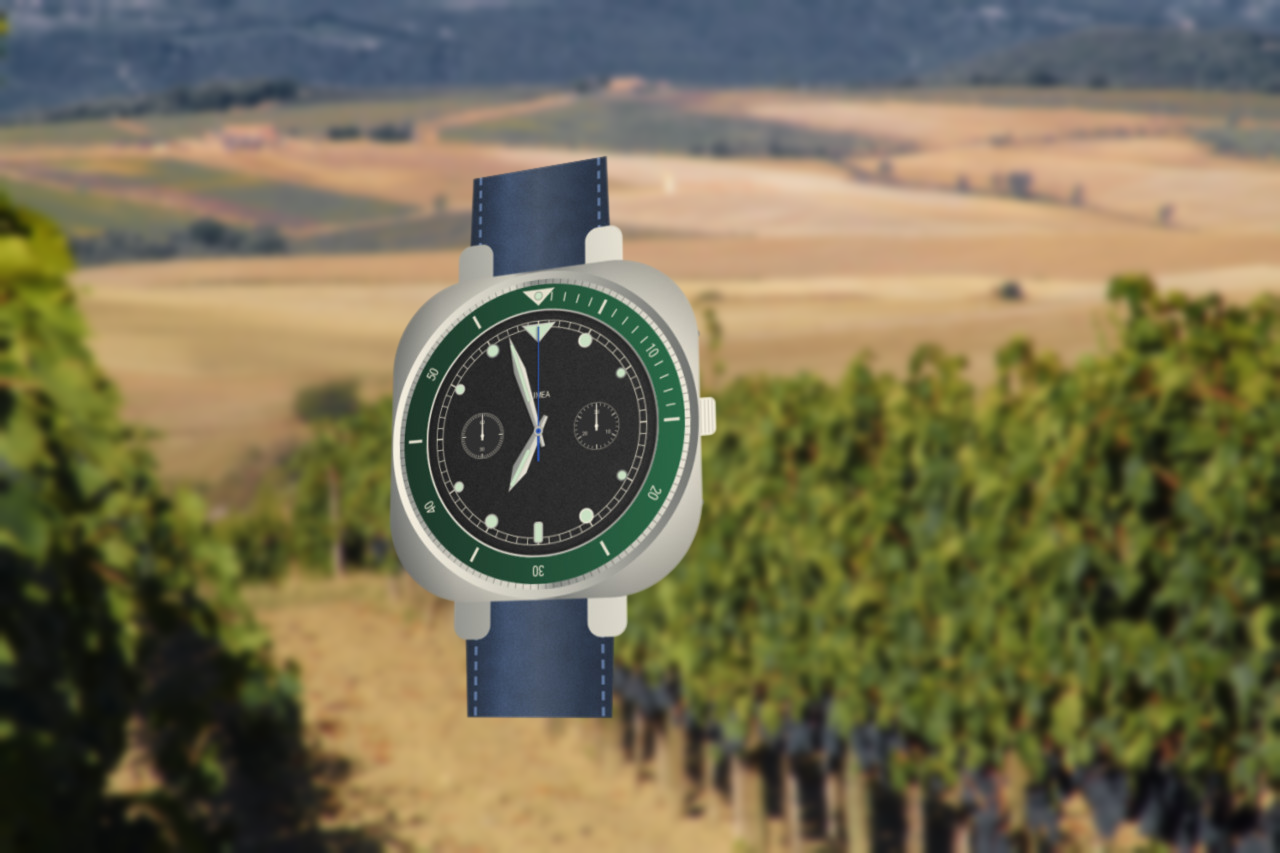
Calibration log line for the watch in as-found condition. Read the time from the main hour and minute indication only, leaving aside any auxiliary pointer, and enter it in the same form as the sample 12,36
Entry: 6,57
